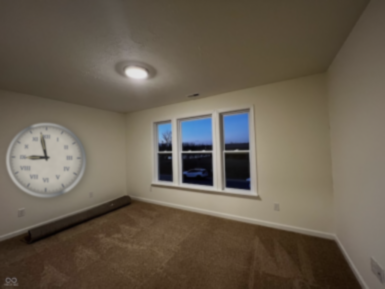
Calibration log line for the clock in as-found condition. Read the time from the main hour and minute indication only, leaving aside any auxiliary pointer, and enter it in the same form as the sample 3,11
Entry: 8,58
